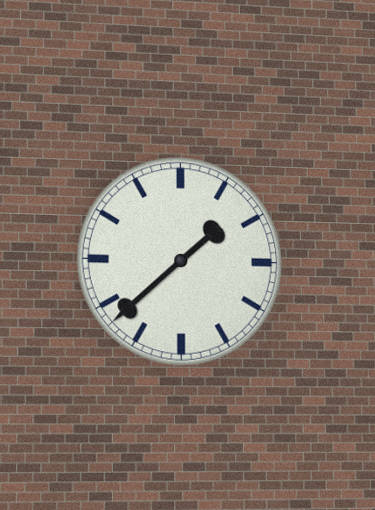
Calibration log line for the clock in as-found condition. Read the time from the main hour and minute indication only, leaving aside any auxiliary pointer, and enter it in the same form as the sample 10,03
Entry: 1,38
